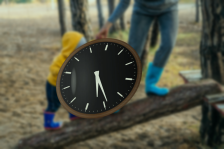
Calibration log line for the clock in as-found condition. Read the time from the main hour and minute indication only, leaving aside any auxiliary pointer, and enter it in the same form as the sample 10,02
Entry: 5,24
